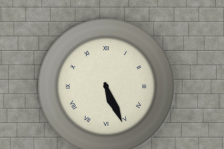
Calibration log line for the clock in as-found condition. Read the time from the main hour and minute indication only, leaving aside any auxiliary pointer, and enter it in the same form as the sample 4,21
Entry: 5,26
